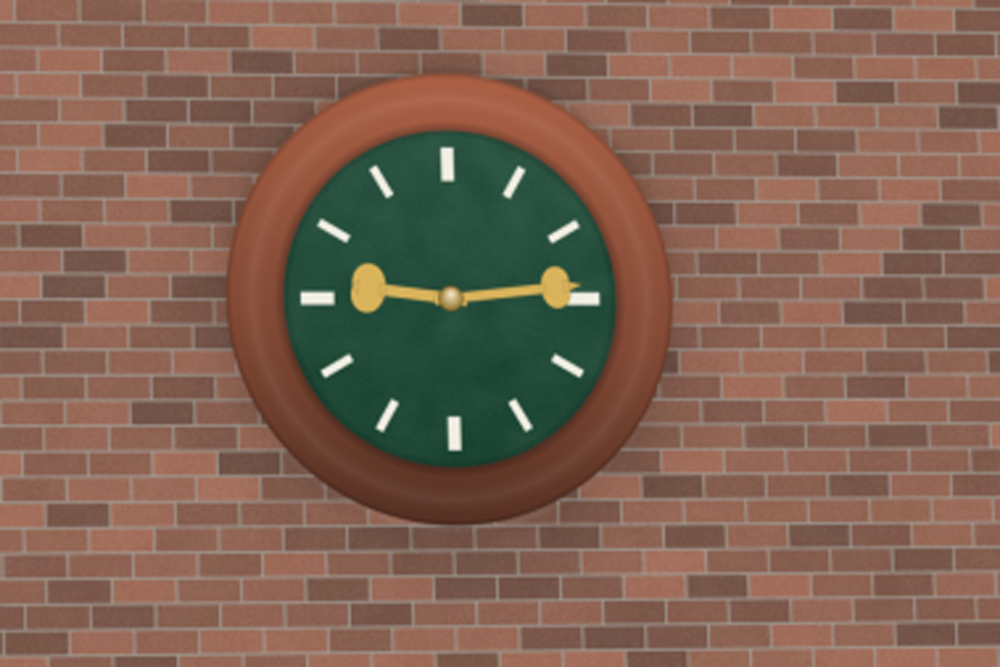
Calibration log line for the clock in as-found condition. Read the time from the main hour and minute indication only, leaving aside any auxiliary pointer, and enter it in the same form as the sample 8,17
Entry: 9,14
